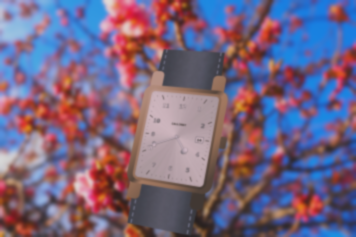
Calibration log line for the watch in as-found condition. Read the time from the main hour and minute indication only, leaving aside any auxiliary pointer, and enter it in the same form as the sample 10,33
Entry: 4,41
